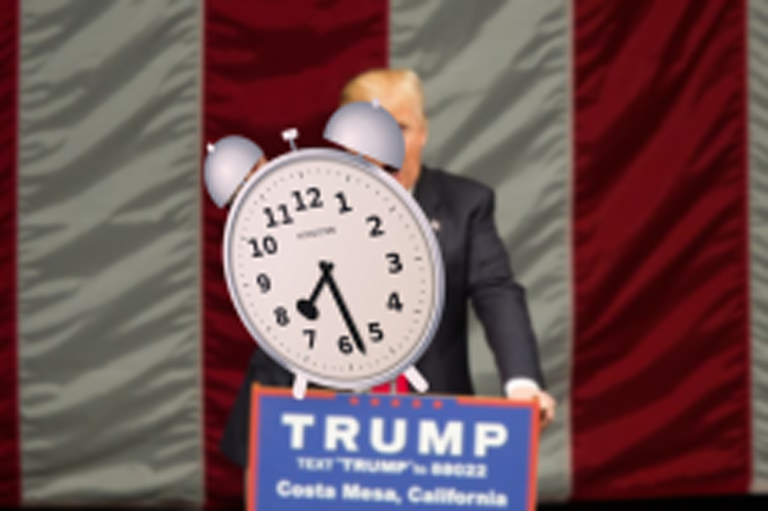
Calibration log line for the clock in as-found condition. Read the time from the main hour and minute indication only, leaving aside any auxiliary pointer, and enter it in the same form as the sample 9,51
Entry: 7,28
